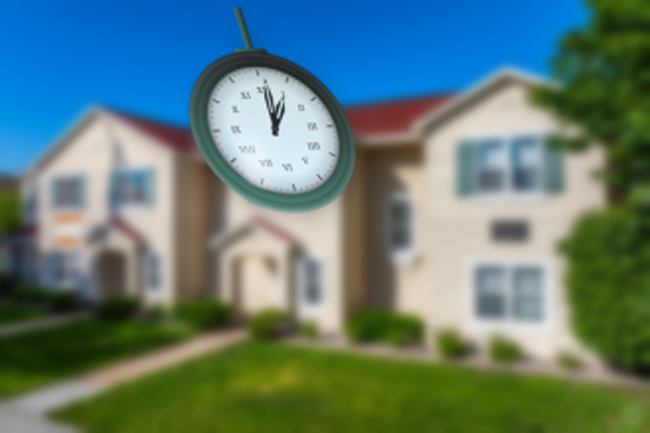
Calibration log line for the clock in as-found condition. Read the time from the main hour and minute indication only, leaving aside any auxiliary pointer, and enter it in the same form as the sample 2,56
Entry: 1,01
